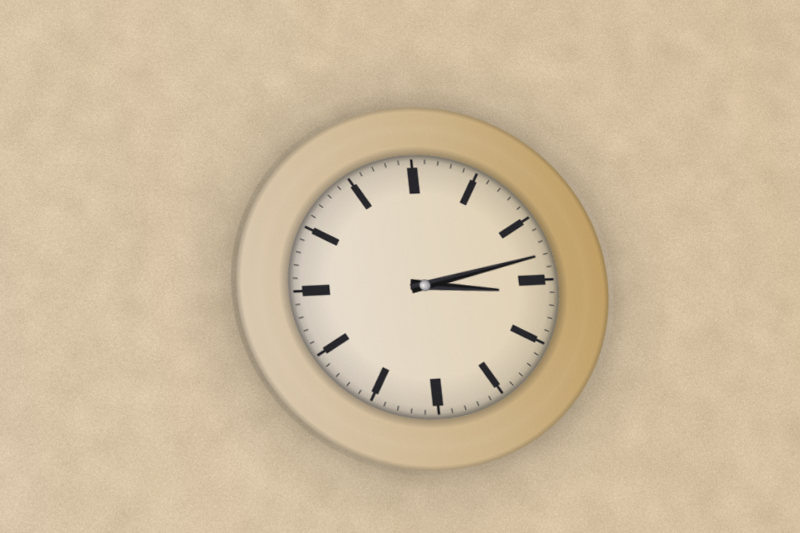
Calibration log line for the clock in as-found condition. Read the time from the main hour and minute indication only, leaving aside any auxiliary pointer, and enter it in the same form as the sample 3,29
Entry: 3,13
